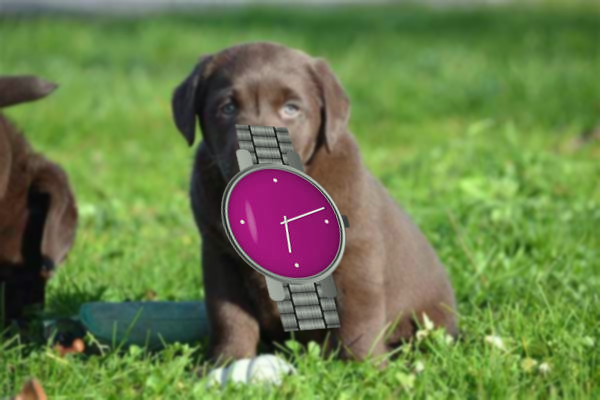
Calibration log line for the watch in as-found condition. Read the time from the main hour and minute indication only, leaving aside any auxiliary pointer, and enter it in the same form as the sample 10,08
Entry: 6,12
